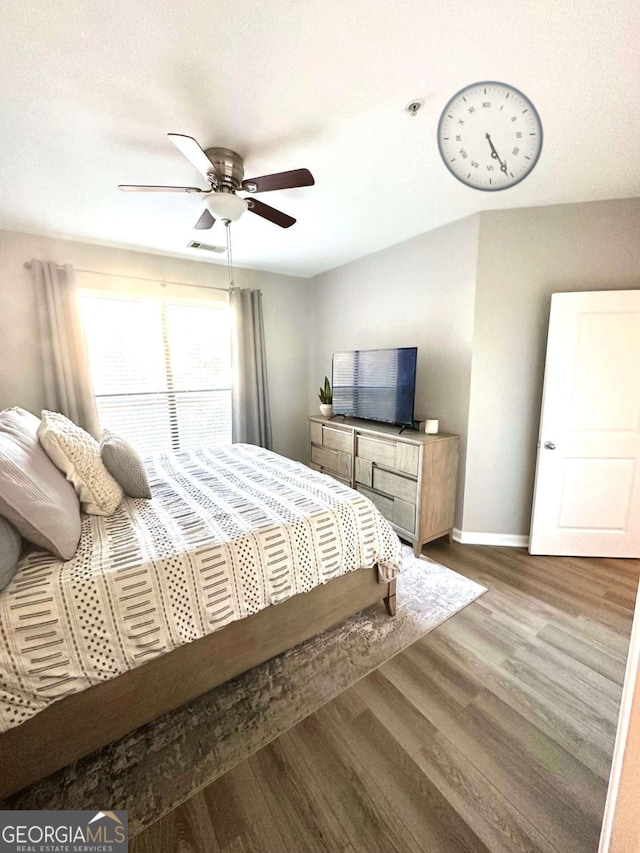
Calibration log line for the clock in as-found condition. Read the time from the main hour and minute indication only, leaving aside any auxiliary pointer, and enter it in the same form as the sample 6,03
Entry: 5,26
